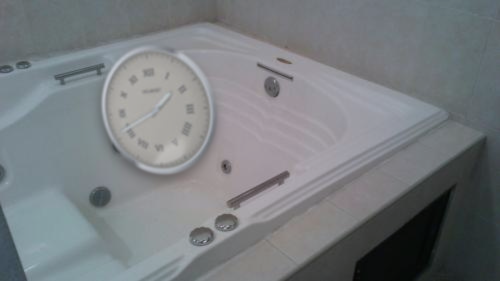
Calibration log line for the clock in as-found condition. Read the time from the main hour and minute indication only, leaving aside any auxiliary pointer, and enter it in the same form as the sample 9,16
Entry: 1,41
